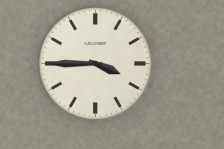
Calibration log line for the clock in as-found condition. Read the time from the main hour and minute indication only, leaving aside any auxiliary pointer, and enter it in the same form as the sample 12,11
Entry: 3,45
